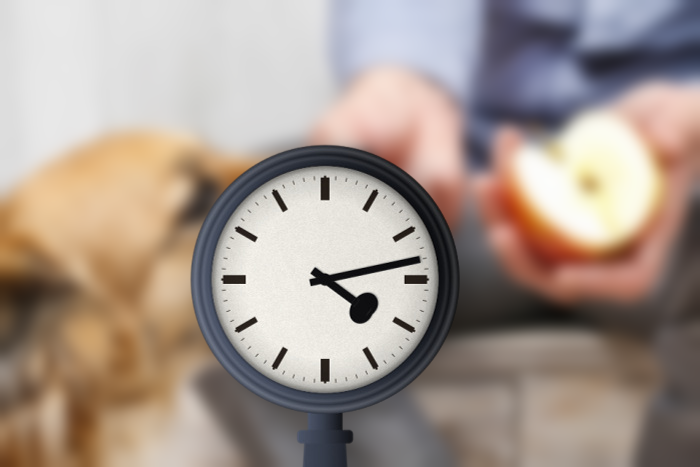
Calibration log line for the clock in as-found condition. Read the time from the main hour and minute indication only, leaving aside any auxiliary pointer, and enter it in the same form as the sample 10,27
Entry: 4,13
